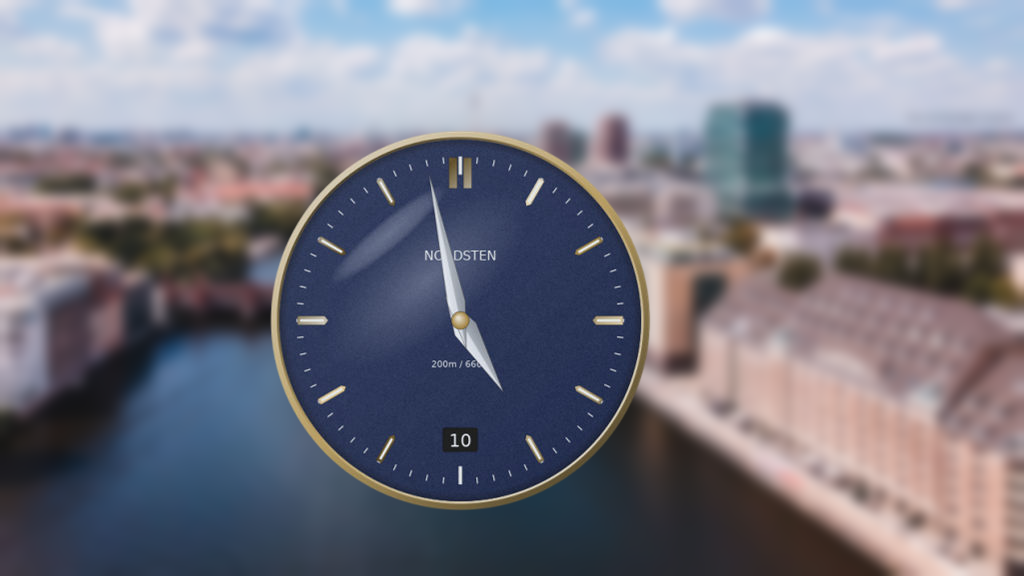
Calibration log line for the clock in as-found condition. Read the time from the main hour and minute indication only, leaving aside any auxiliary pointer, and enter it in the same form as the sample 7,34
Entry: 4,58
